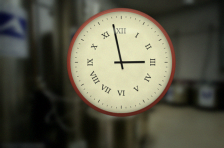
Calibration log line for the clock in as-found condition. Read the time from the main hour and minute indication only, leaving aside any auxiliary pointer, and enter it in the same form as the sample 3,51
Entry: 2,58
